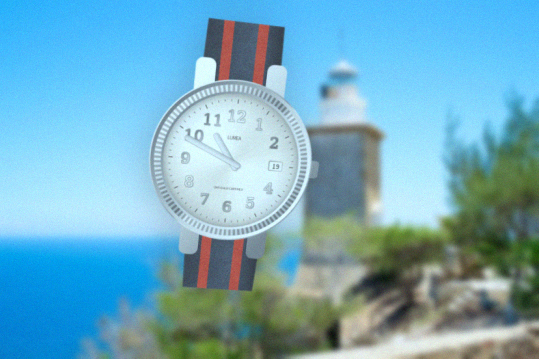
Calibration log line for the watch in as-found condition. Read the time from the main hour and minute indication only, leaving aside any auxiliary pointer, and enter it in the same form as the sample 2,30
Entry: 10,49
